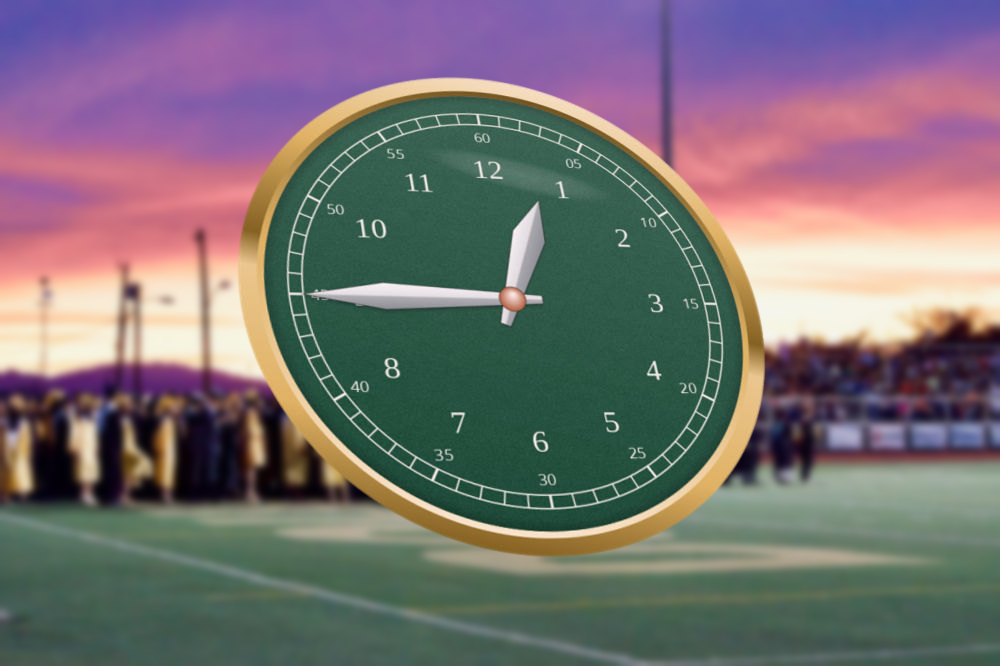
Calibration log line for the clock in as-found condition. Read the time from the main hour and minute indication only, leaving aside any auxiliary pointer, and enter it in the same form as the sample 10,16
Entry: 12,45
